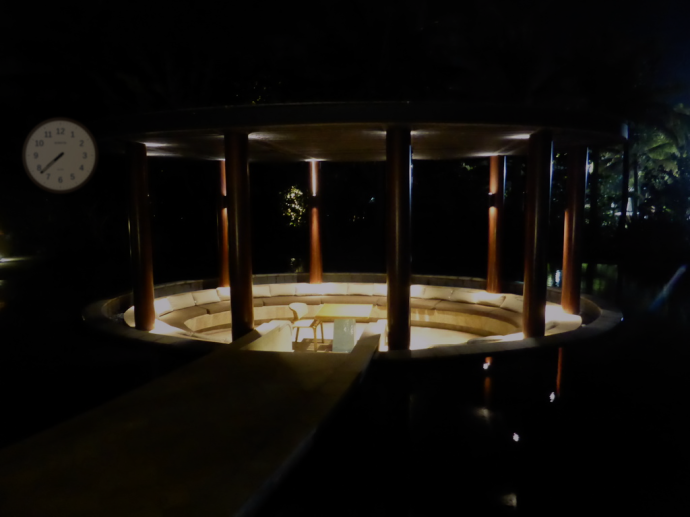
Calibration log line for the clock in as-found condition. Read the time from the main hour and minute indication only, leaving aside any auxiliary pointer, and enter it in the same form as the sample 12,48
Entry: 7,38
